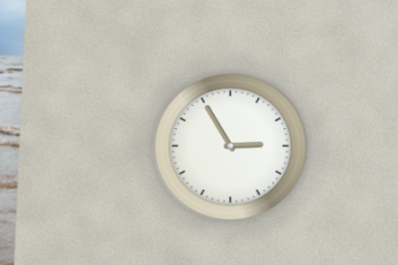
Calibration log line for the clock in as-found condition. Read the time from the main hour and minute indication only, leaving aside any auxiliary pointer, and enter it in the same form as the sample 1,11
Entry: 2,55
